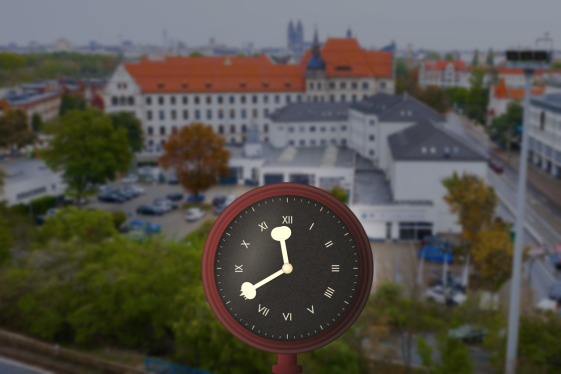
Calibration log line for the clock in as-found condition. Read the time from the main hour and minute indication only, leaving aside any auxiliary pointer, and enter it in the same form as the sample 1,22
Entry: 11,40
